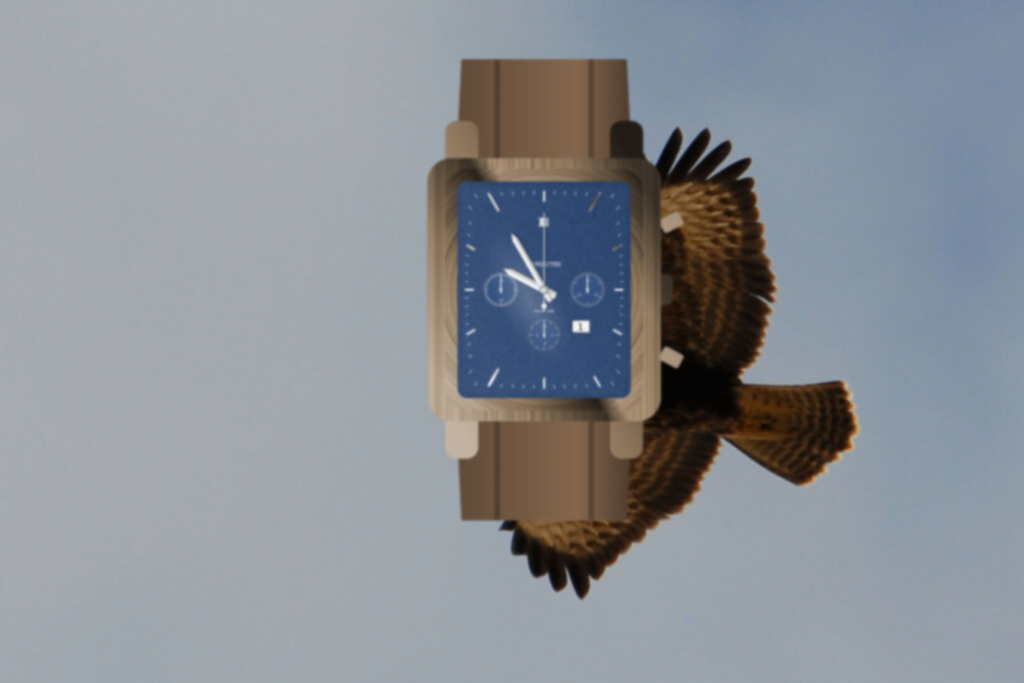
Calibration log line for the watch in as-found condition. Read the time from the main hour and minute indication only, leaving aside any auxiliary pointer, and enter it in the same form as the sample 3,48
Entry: 9,55
